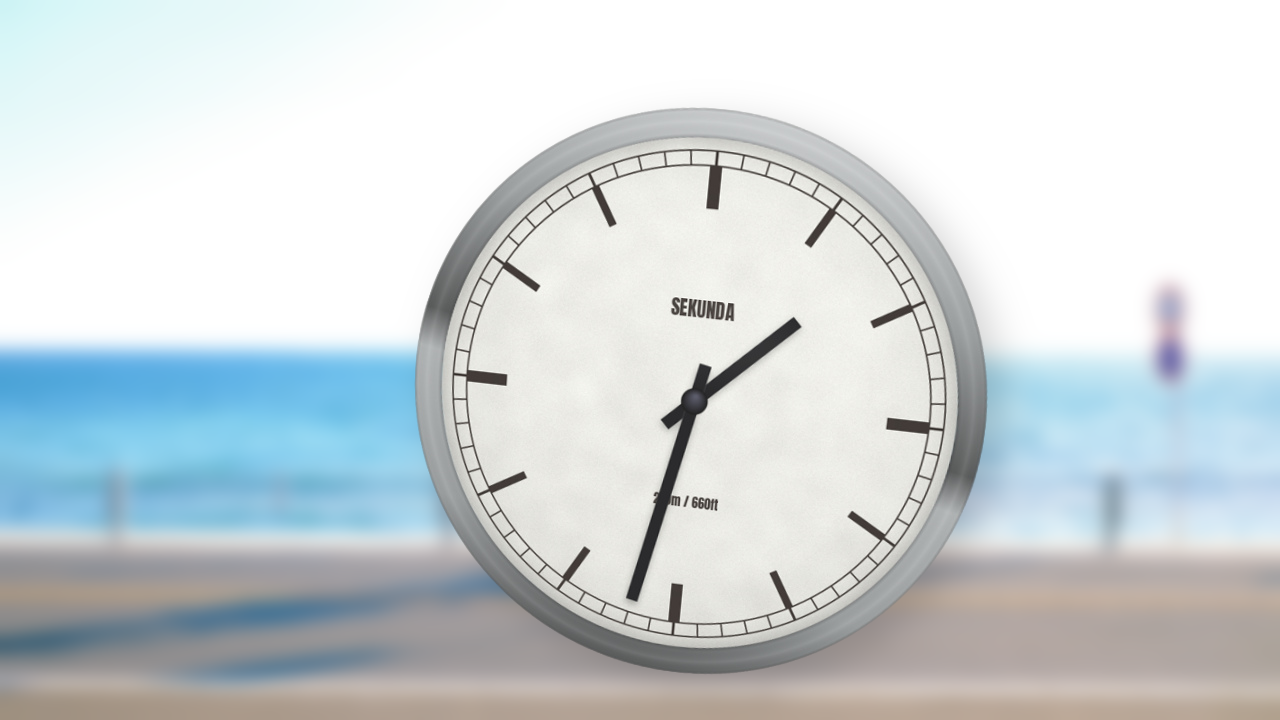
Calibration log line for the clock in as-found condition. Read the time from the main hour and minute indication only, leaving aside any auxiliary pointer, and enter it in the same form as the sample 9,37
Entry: 1,32
